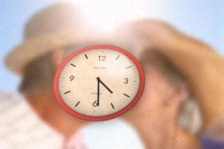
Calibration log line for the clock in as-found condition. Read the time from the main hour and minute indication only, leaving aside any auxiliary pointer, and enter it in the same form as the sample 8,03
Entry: 4,29
